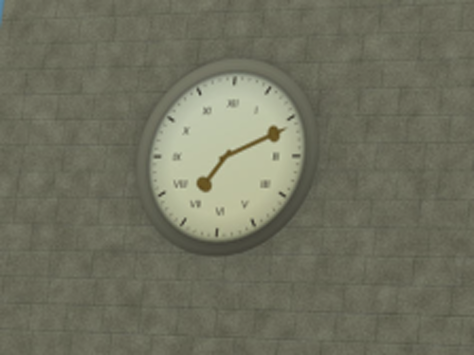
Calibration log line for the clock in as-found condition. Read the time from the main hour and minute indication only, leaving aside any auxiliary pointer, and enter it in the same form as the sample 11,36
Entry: 7,11
